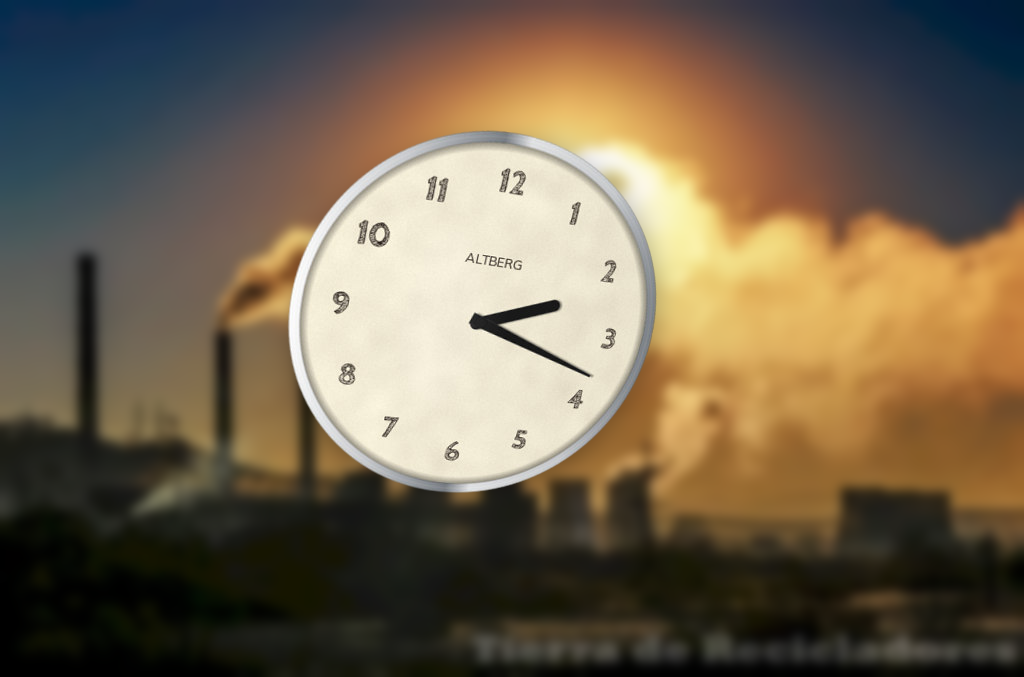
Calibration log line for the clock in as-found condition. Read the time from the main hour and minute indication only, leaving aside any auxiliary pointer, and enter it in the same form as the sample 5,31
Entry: 2,18
